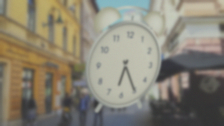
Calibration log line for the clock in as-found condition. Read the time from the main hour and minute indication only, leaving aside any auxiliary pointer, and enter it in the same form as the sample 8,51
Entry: 6,25
